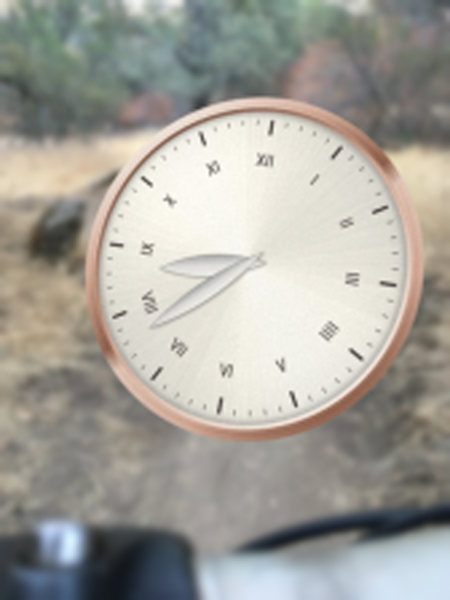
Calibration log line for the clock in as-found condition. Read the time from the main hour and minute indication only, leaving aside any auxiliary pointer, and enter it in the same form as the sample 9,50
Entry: 8,38
